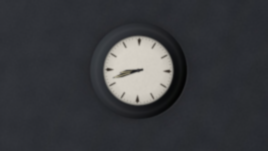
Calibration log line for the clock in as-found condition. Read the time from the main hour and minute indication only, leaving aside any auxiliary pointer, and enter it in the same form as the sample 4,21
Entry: 8,42
